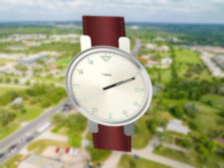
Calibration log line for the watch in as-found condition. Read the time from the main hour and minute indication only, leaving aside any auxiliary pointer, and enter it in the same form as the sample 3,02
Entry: 2,11
